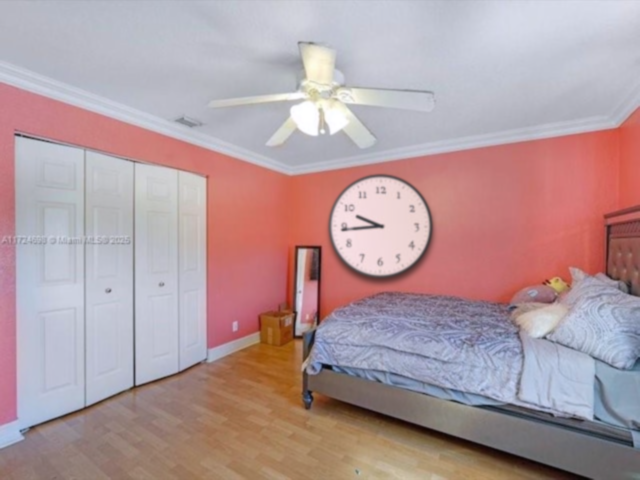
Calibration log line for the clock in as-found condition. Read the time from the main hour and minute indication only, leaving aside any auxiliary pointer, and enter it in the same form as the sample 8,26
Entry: 9,44
